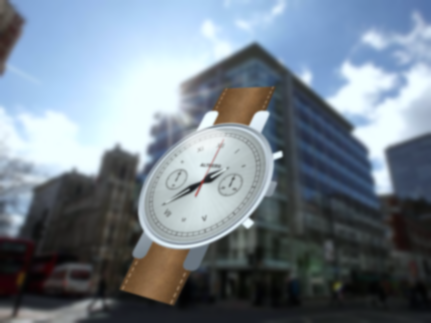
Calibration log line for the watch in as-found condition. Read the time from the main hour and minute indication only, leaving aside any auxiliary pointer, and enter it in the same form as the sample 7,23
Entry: 1,38
